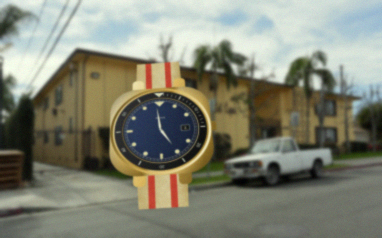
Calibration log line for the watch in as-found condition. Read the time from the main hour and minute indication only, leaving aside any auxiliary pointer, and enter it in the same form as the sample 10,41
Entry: 4,59
